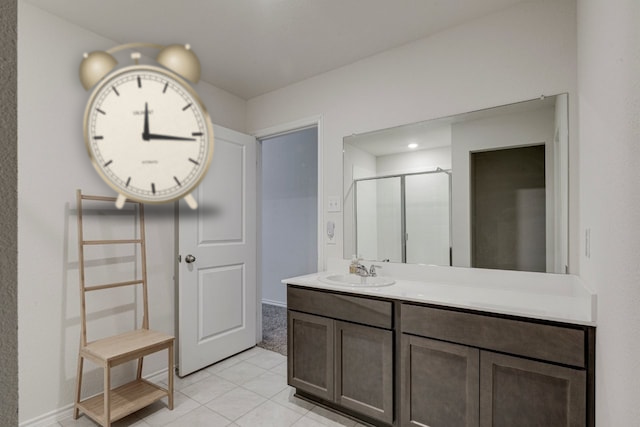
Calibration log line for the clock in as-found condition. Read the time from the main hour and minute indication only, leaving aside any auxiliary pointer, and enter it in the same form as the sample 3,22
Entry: 12,16
